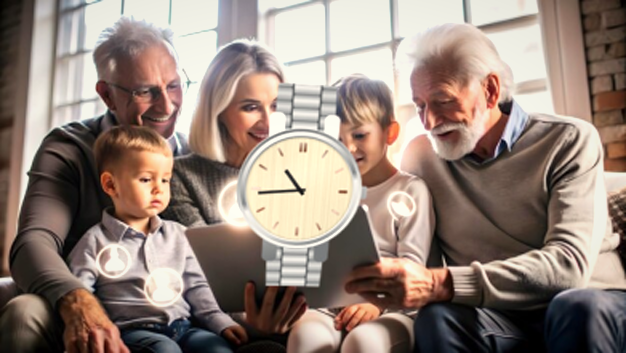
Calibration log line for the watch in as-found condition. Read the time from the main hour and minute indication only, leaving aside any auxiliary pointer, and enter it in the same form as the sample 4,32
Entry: 10,44
